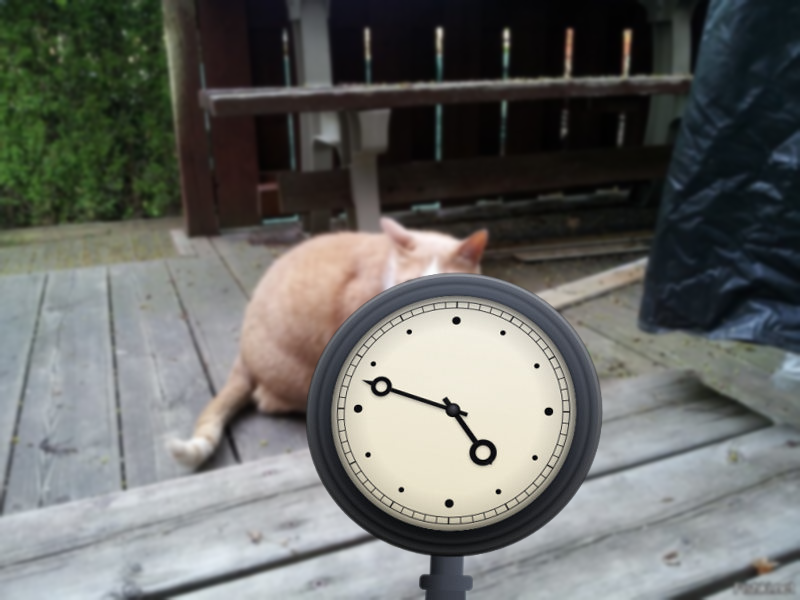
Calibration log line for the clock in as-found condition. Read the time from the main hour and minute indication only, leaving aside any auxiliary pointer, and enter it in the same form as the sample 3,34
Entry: 4,48
